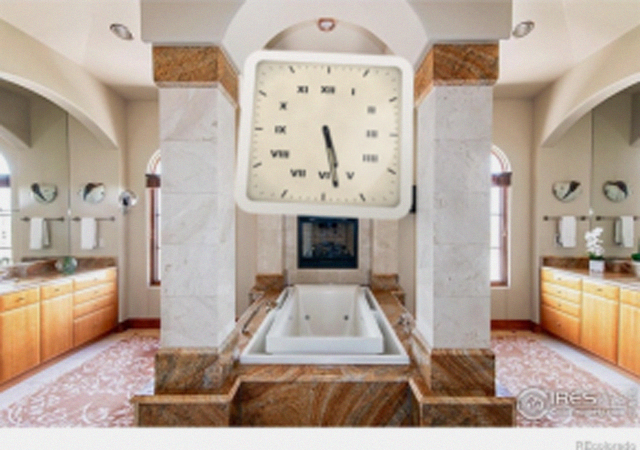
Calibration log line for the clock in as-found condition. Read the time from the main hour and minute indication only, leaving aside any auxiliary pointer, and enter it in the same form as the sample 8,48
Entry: 5,28
